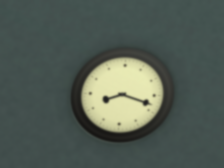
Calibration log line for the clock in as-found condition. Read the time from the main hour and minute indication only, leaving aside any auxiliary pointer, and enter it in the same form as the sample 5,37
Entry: 8,18
